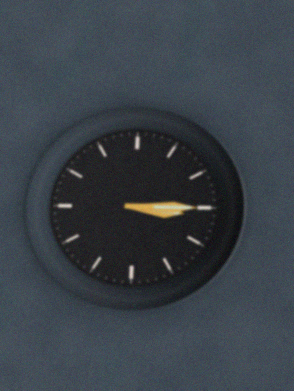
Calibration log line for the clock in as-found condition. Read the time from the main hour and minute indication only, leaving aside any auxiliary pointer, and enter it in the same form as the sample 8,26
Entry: 3,15
